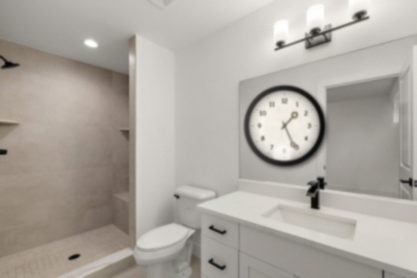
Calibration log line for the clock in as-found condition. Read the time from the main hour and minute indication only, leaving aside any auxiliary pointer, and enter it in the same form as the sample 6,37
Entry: 1,26
